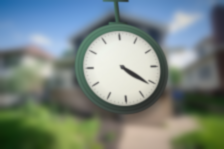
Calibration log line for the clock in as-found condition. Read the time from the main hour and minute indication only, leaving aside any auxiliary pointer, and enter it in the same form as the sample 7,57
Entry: 4,21
